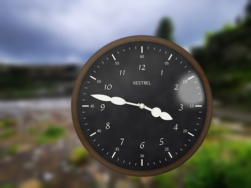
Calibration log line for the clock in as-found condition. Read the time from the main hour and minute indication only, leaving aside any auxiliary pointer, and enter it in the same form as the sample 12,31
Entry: 3,47
